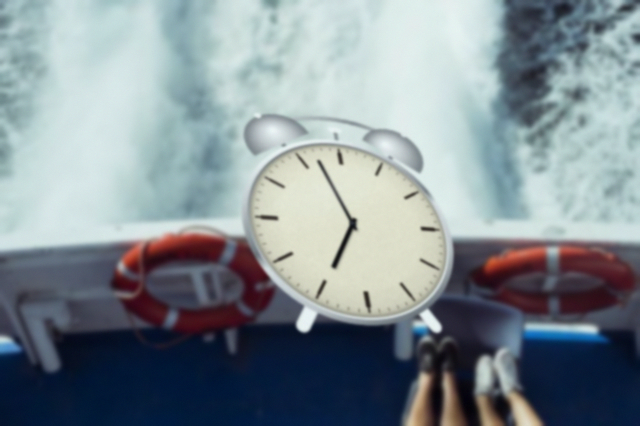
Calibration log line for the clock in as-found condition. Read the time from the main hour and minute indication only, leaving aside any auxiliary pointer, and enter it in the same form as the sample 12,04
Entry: 6,57
